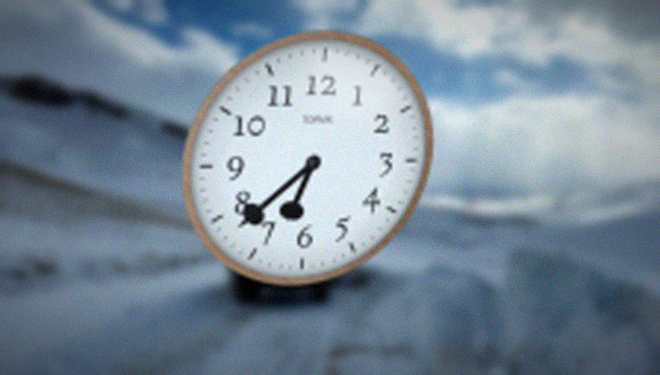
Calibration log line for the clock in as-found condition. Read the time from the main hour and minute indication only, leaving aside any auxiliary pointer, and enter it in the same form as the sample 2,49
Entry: 6,38
